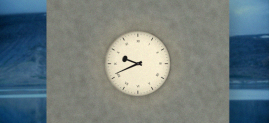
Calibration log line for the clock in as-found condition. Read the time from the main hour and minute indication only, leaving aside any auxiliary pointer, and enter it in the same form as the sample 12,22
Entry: 9,41
